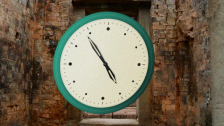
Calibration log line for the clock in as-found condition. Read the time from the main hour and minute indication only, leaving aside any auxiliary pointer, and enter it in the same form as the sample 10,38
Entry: 4,54
